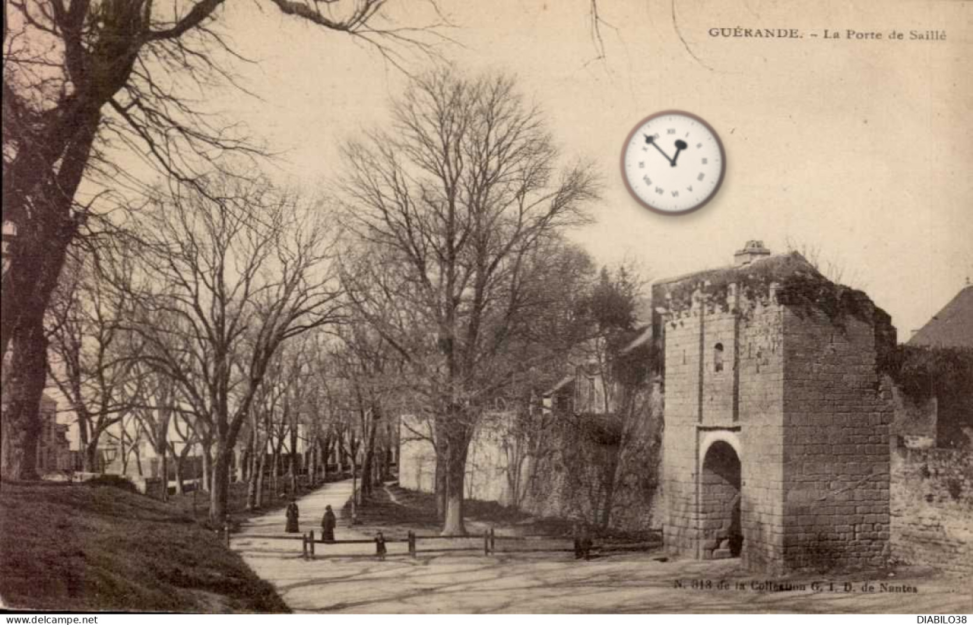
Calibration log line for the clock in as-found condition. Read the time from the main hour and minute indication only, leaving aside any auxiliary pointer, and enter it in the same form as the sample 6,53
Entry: 12,53
